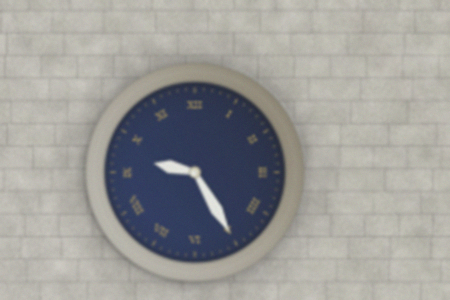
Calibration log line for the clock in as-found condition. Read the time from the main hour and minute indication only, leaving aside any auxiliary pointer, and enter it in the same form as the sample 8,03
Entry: 9,25
